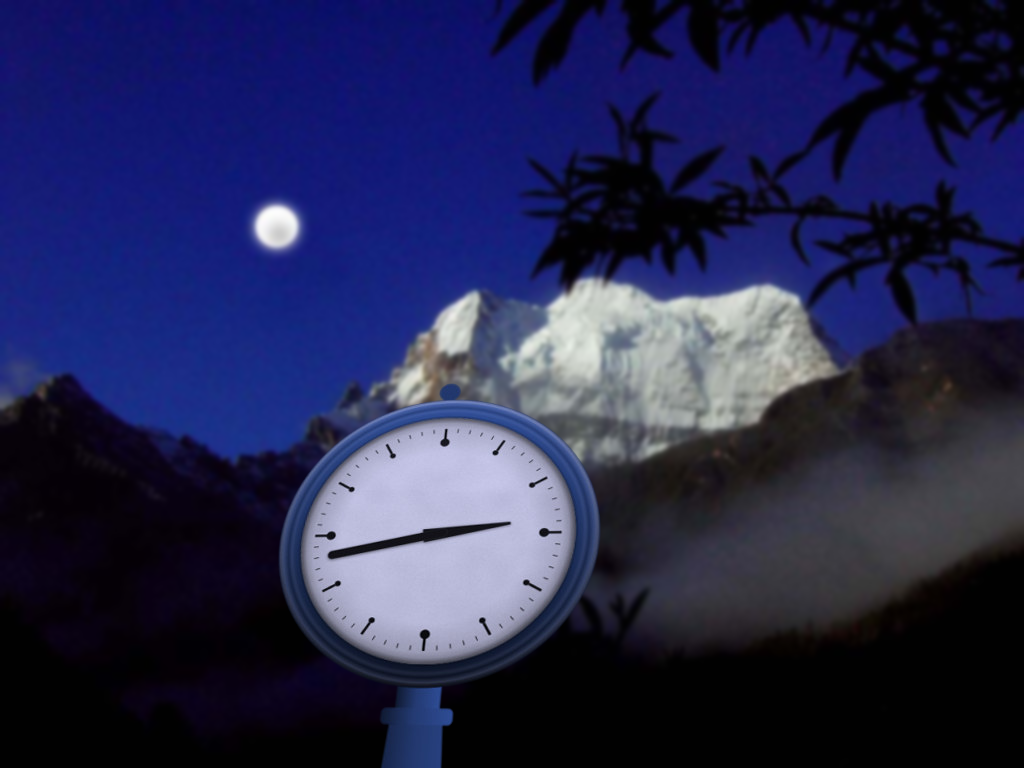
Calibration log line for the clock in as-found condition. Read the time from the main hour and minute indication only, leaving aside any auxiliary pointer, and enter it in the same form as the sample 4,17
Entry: 2,43
